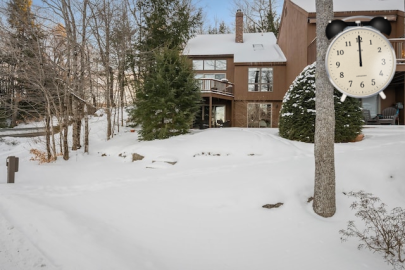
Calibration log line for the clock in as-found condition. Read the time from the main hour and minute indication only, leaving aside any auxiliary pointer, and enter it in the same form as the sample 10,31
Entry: 12,00
